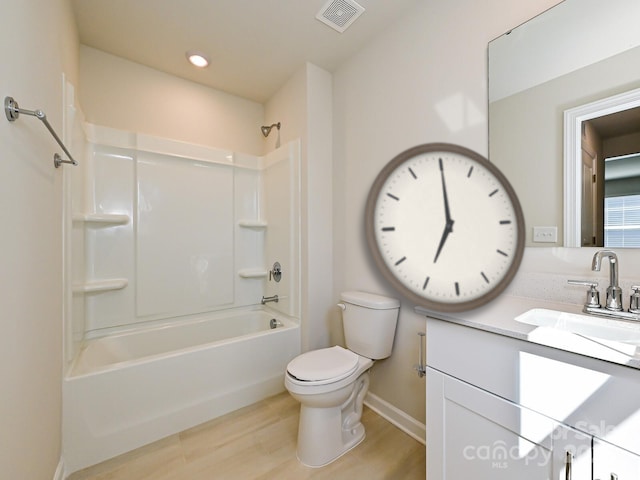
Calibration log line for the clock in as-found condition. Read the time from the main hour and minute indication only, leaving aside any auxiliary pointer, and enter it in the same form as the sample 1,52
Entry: 7,00
